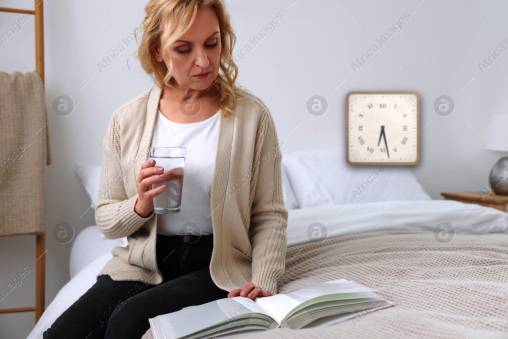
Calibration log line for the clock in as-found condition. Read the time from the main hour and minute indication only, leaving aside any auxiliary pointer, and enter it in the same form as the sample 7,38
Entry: 6,28
